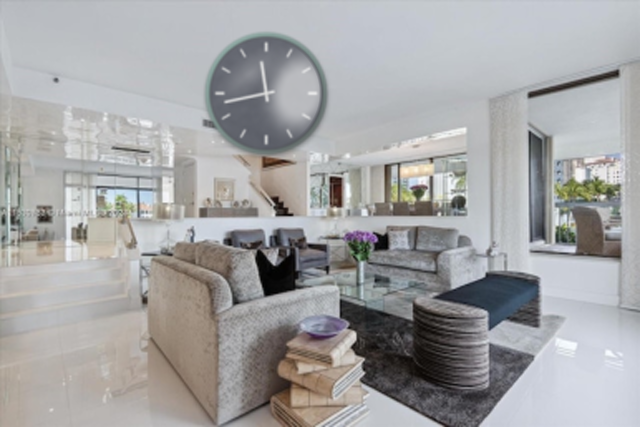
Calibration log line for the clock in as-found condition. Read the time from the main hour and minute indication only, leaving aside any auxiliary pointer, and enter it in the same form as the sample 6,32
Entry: 11,43
